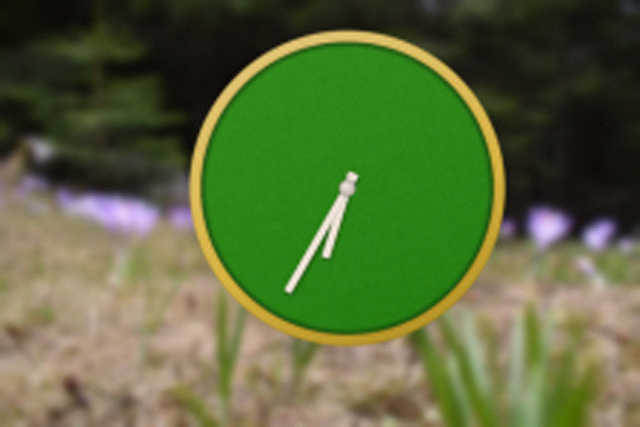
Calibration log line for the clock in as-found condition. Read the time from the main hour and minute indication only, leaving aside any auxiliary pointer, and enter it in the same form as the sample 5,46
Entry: 6,35
